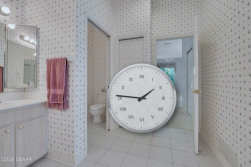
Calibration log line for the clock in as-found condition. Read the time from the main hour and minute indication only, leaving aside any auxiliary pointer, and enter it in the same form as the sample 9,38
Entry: 1,46
